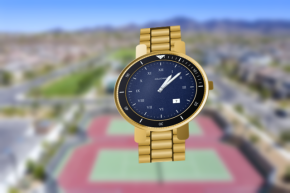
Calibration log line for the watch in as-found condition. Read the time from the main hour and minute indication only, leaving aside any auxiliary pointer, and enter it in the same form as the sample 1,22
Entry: 1,08
